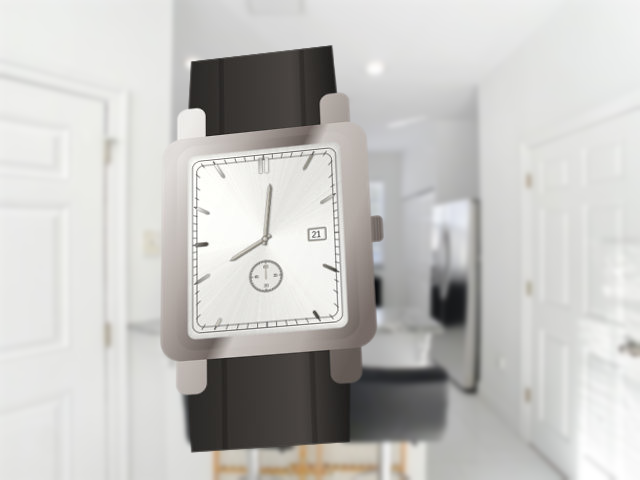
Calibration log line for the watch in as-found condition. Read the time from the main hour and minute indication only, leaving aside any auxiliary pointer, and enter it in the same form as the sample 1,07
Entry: 8,01
